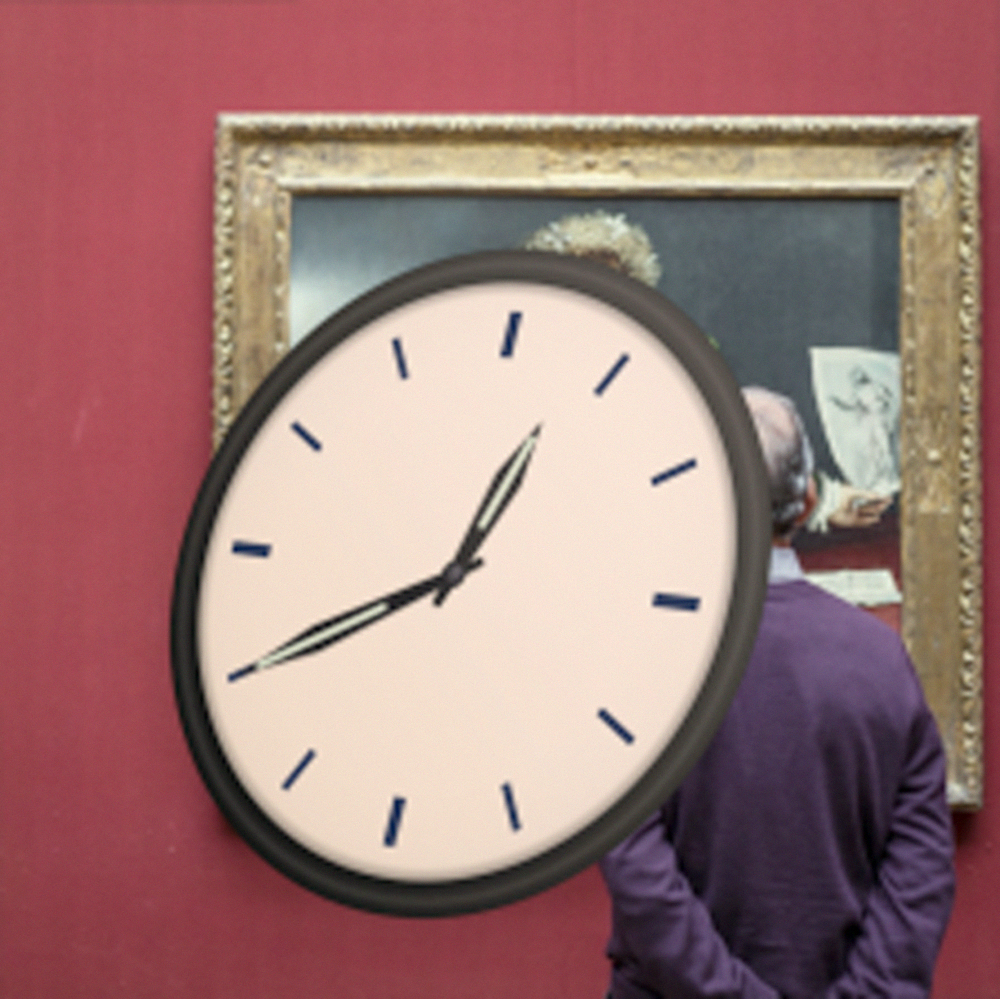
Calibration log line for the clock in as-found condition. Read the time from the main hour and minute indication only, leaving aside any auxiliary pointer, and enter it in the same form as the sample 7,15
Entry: 12,40
